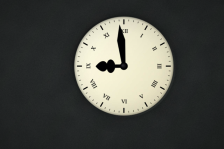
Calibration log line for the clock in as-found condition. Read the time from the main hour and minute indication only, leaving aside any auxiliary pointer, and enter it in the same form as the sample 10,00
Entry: 8,59
